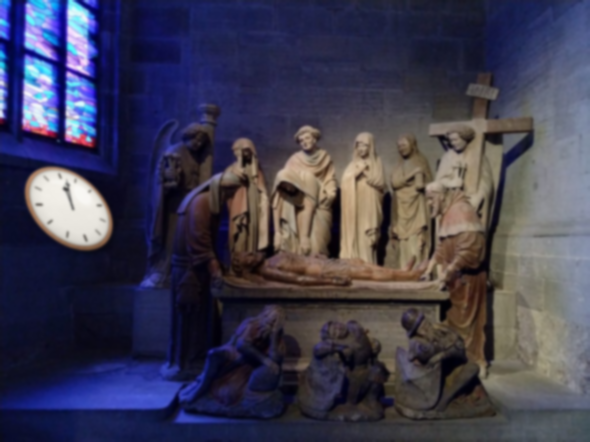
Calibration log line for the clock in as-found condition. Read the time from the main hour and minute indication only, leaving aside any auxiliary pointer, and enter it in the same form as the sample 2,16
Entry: 12,02
